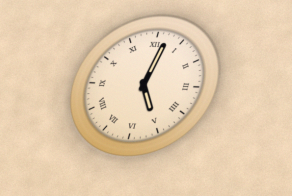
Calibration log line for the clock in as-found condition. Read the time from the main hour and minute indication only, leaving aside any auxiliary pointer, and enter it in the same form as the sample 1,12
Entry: 5,02
